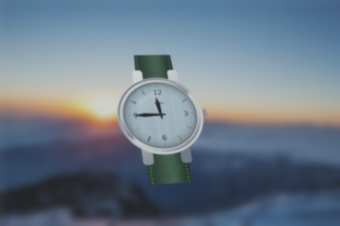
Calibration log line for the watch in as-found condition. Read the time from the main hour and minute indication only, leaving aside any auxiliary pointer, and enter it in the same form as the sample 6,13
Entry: 11,45
